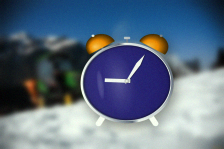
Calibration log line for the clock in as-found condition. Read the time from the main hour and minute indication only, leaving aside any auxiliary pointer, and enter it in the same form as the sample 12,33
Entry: 9,05
